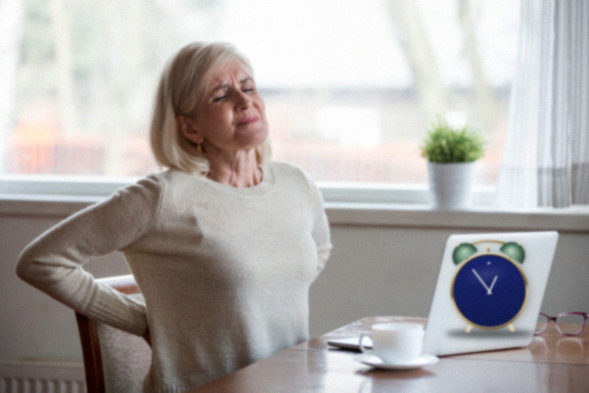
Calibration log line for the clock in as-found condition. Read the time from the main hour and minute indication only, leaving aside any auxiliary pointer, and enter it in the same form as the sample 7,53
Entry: 12,54
